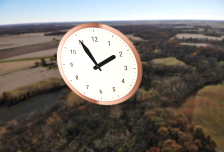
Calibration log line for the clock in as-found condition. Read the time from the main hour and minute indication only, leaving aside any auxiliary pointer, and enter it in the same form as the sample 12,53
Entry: 1,55
